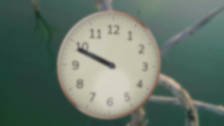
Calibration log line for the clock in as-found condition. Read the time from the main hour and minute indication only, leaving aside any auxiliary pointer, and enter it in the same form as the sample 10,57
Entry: 9,49
